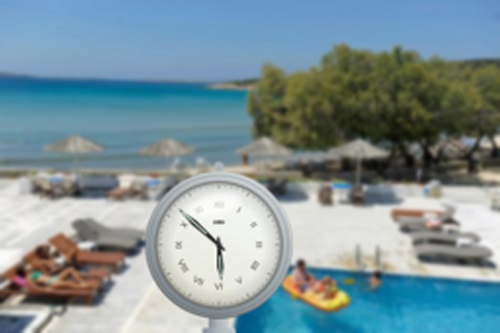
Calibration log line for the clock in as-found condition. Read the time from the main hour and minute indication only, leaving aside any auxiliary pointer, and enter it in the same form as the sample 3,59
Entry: 5,52
